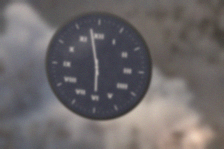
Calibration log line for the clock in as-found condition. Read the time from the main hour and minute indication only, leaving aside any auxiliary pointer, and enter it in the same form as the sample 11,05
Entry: 5,58
